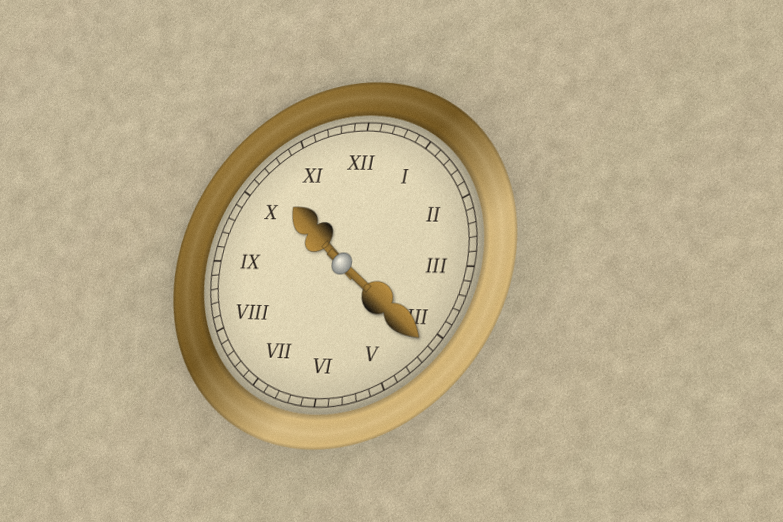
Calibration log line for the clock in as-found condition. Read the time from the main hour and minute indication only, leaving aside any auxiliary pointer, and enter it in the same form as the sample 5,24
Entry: 10,21
